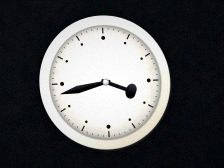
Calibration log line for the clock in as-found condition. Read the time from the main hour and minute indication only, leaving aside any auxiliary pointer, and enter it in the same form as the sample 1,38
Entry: 3,43
